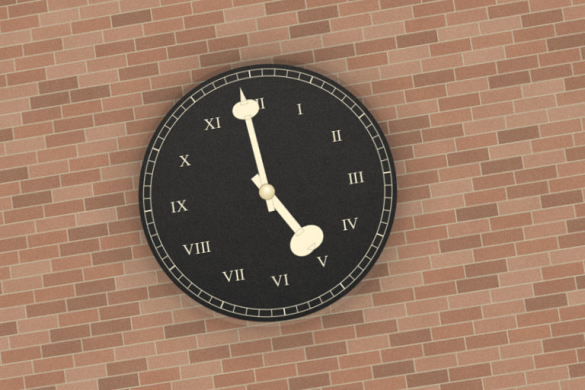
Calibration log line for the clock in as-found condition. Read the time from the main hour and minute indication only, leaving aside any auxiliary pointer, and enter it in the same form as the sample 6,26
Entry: 4,59
